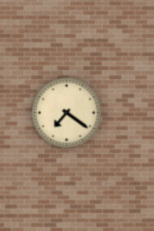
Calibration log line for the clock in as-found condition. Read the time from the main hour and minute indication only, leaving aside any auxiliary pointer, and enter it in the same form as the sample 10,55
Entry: 7,21
